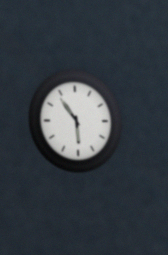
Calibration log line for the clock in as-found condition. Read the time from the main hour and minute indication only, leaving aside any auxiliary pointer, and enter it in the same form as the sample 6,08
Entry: 5,54
